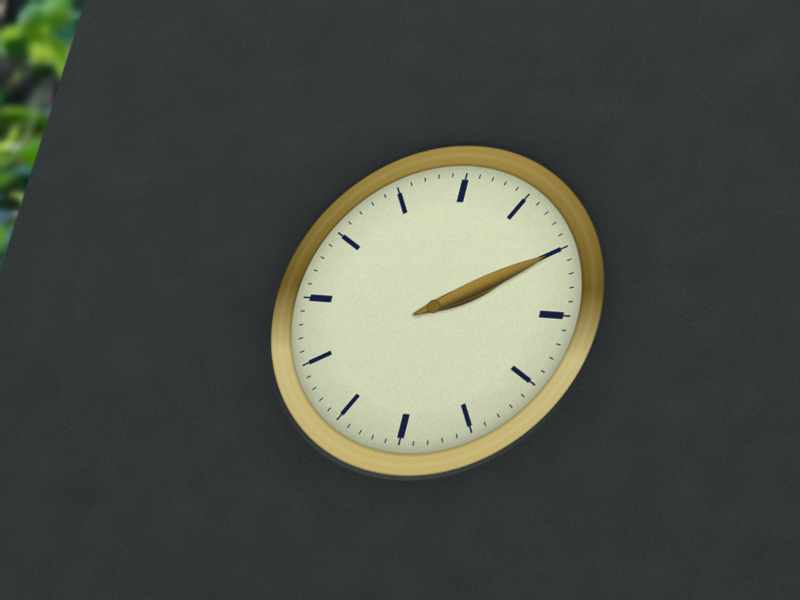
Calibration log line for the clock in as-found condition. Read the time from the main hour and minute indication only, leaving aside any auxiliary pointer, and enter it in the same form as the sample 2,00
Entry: 2,10
